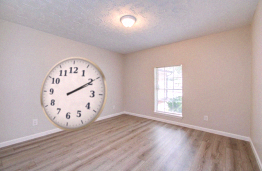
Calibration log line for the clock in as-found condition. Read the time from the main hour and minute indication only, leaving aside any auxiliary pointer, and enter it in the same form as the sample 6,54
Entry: 2,10
